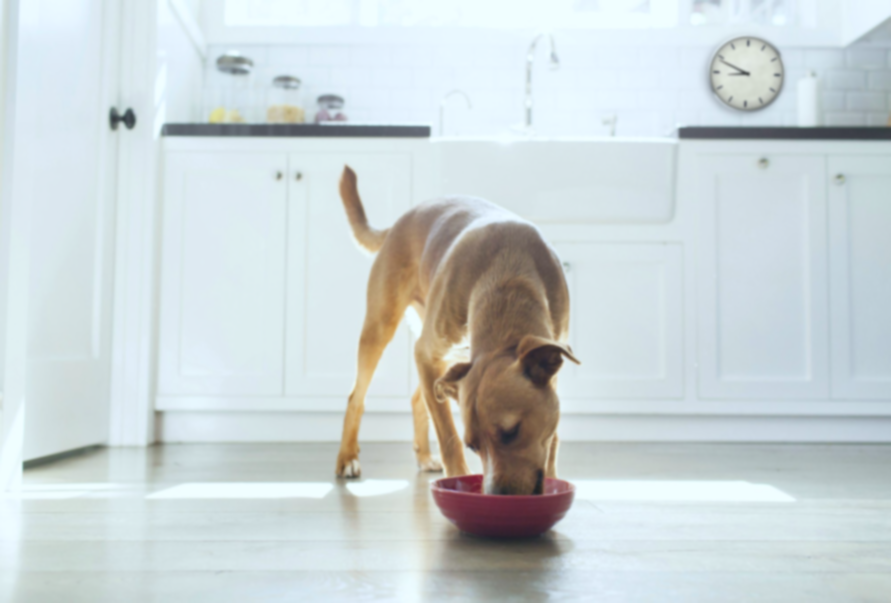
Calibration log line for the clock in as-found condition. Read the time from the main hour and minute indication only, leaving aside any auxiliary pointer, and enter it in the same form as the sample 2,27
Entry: 8,49
